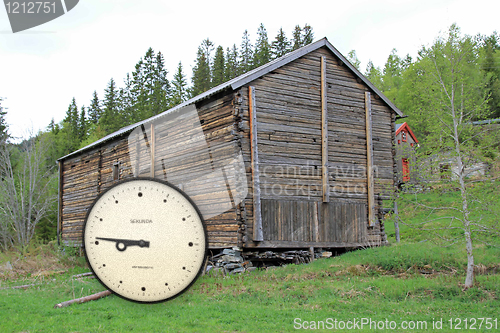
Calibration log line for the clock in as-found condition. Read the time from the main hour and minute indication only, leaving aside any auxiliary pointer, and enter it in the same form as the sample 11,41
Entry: 8,46
